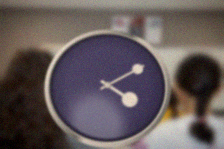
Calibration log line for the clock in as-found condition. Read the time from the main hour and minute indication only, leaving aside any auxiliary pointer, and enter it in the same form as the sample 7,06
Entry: 4,10
